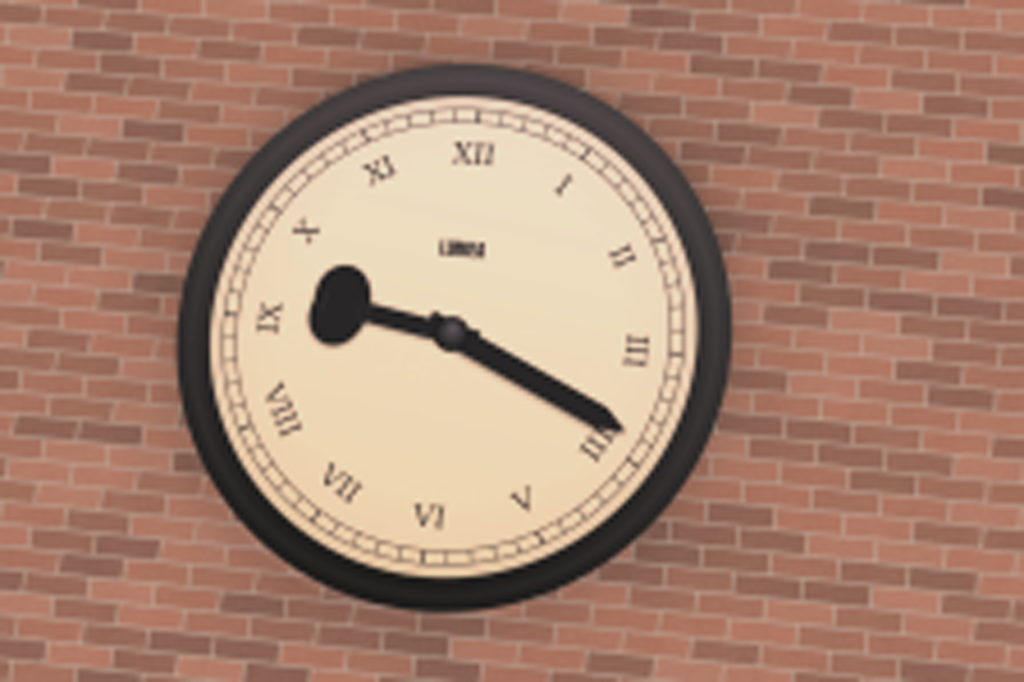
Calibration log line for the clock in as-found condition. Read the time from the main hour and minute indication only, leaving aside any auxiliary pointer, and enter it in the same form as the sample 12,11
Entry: 9,19
